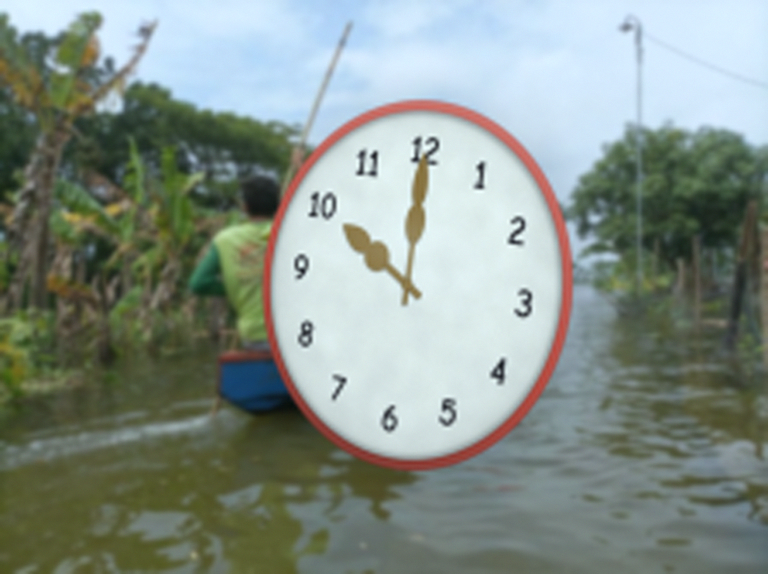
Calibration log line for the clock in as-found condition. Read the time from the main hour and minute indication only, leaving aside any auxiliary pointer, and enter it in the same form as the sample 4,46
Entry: 10,00
